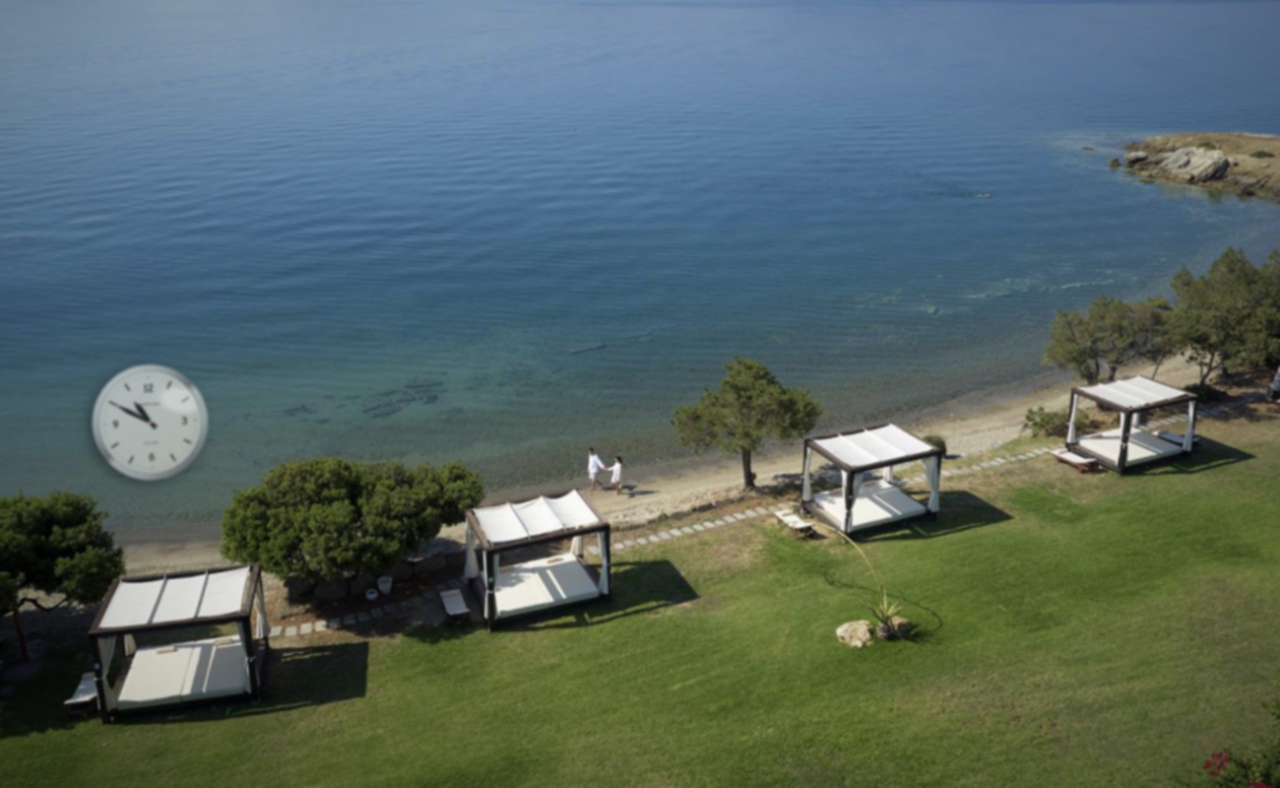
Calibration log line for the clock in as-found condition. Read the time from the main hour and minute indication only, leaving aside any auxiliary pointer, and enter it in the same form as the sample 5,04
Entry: 10,50
